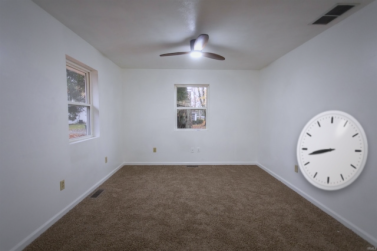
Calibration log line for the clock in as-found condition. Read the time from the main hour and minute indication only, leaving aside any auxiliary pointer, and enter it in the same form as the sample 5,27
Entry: 8,43
